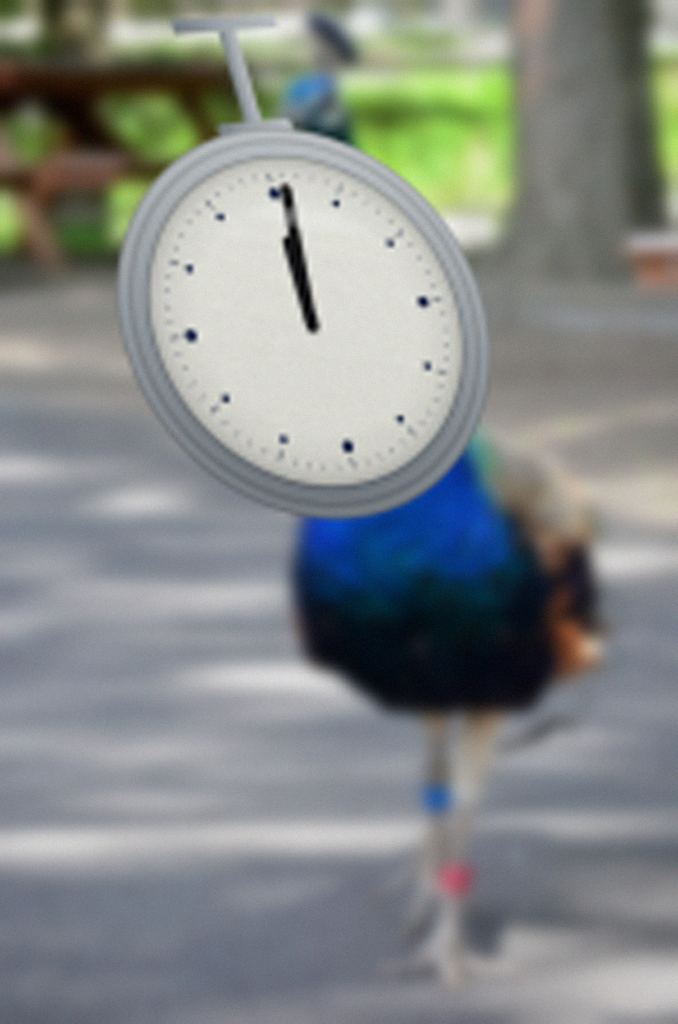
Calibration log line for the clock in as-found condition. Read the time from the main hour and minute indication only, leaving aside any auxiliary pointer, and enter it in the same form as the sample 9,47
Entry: 12,01
